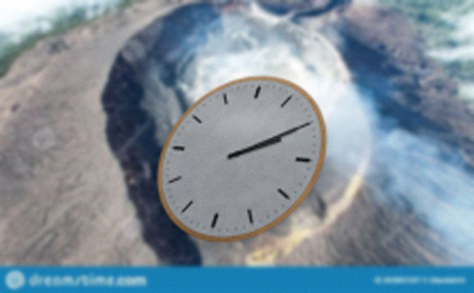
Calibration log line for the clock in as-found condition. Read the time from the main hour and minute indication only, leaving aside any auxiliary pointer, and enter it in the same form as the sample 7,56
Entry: 2,10
